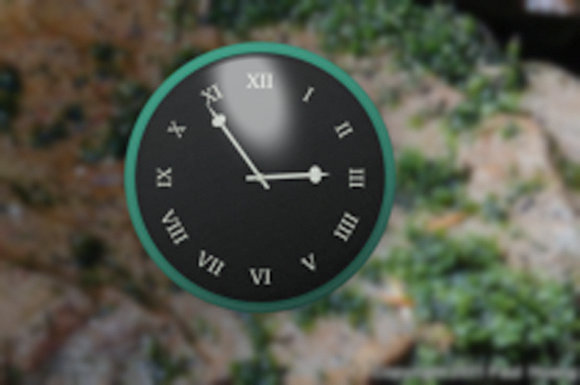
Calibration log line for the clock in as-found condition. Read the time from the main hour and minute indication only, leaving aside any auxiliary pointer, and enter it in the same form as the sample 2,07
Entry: 2,54
